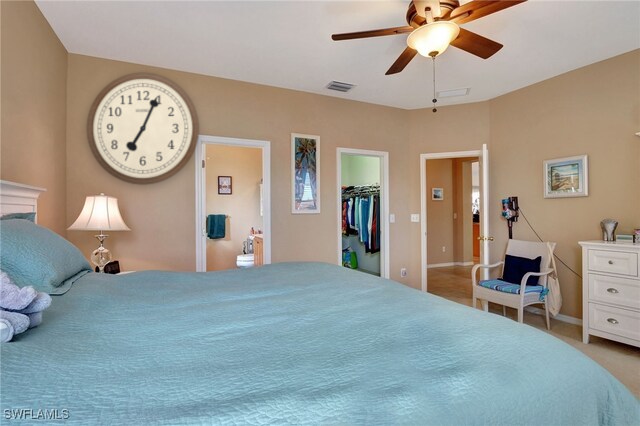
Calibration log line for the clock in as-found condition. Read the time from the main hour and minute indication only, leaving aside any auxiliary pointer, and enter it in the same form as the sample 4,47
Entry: 7,04
